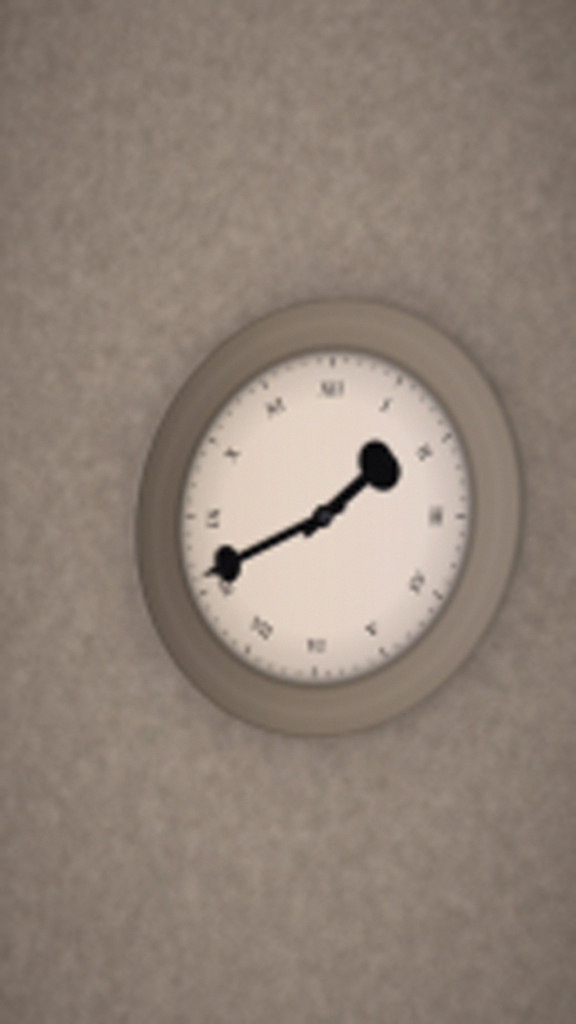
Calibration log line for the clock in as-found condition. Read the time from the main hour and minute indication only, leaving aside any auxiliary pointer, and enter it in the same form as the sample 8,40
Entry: 1,41
